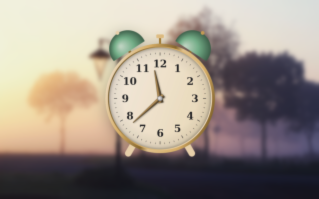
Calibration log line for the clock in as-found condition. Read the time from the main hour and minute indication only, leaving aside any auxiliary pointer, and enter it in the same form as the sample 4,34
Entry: 11,38
